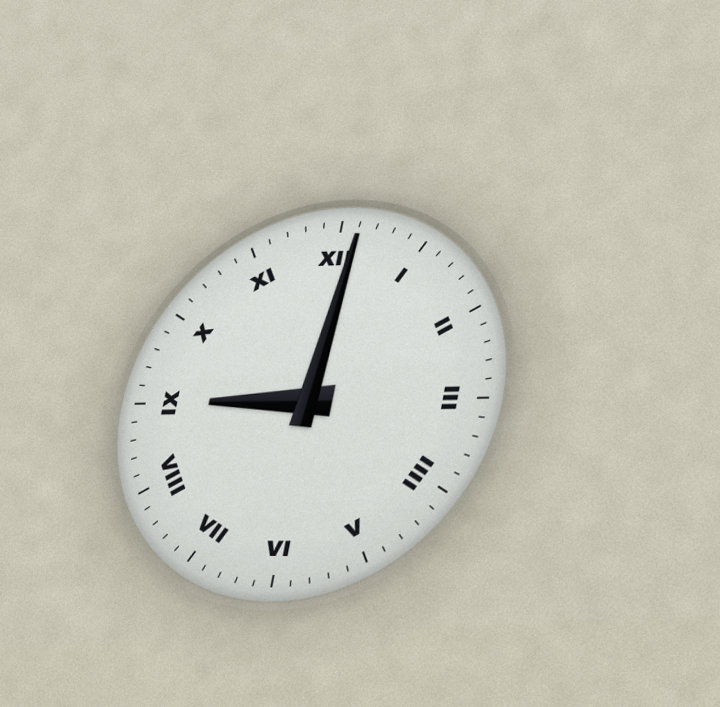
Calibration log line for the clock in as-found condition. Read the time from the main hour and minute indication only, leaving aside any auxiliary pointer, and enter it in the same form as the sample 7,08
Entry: 9,01
